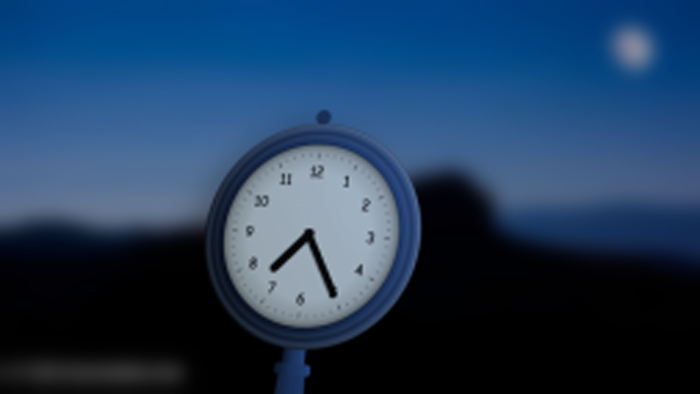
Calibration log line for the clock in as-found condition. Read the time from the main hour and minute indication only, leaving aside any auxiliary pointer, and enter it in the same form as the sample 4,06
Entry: 7,25
